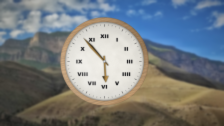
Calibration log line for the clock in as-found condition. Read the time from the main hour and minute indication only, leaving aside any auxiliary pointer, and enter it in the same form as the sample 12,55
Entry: 5,53
